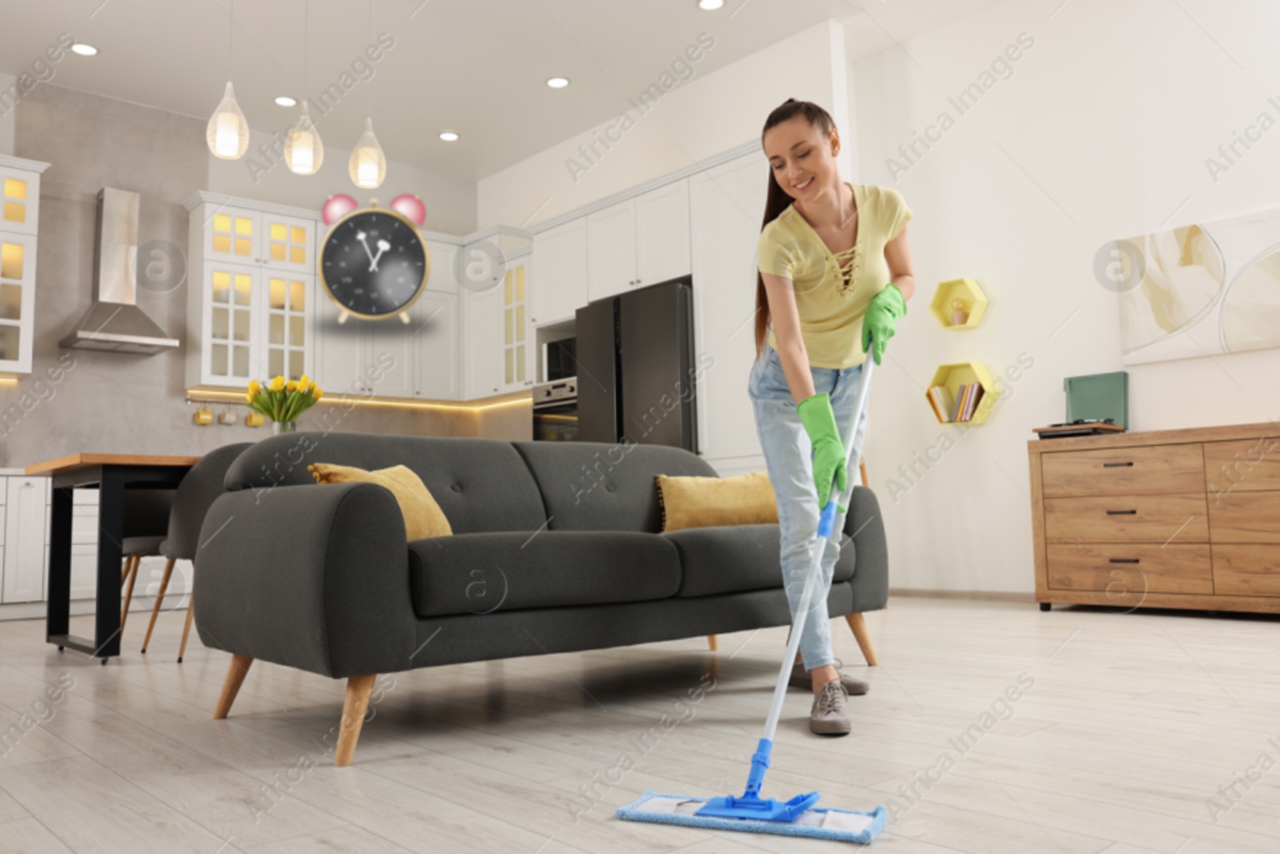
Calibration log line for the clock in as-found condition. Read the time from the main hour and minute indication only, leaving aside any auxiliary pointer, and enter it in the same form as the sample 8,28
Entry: 12,56
